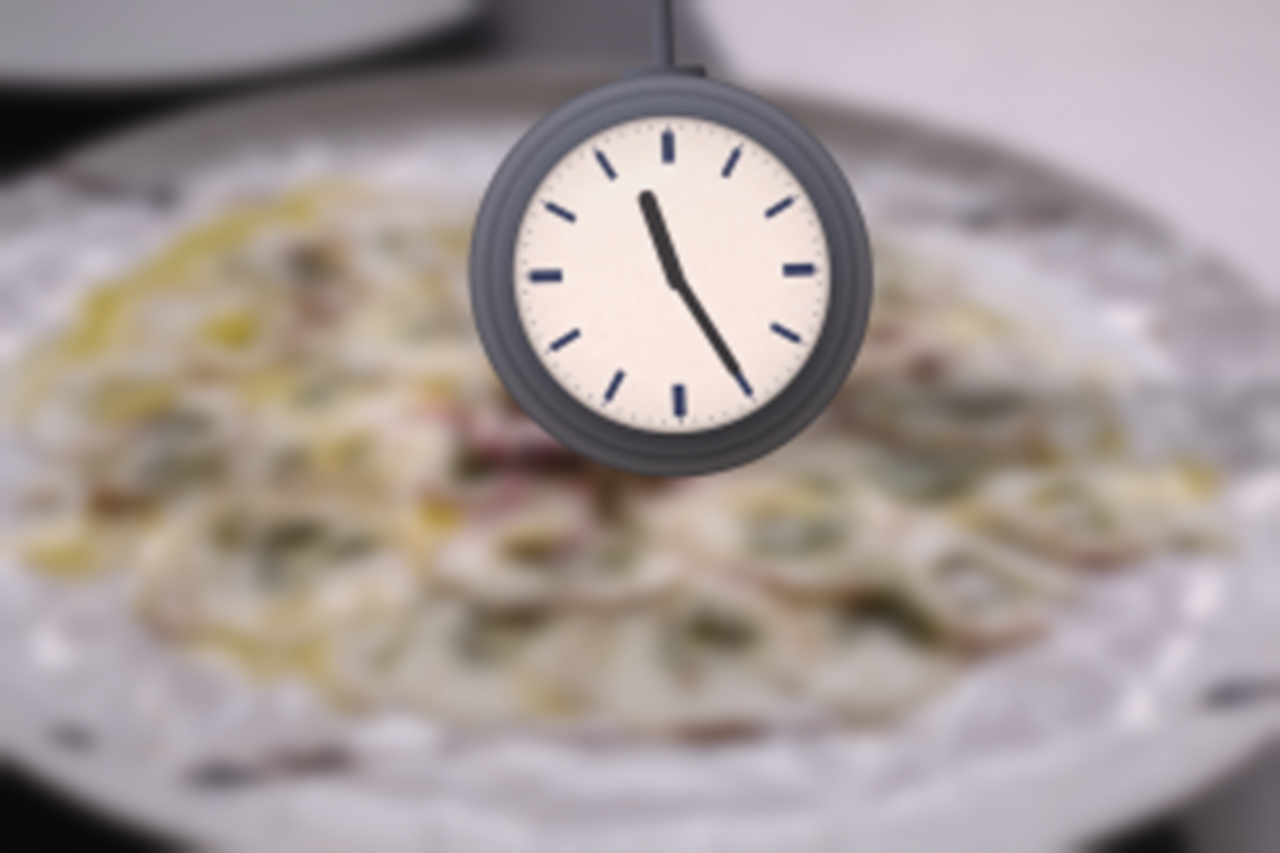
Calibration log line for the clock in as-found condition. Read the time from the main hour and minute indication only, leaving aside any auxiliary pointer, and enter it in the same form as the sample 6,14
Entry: 11,25
